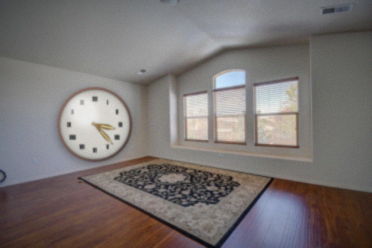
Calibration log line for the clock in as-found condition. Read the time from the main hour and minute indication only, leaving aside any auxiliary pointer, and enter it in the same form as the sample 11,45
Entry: 3,23
